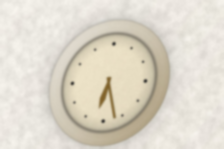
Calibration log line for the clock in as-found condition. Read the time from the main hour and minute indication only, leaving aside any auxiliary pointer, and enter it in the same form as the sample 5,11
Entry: 6,27
